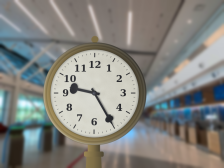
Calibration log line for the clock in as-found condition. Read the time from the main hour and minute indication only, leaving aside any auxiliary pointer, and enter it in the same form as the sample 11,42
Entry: 9,25
